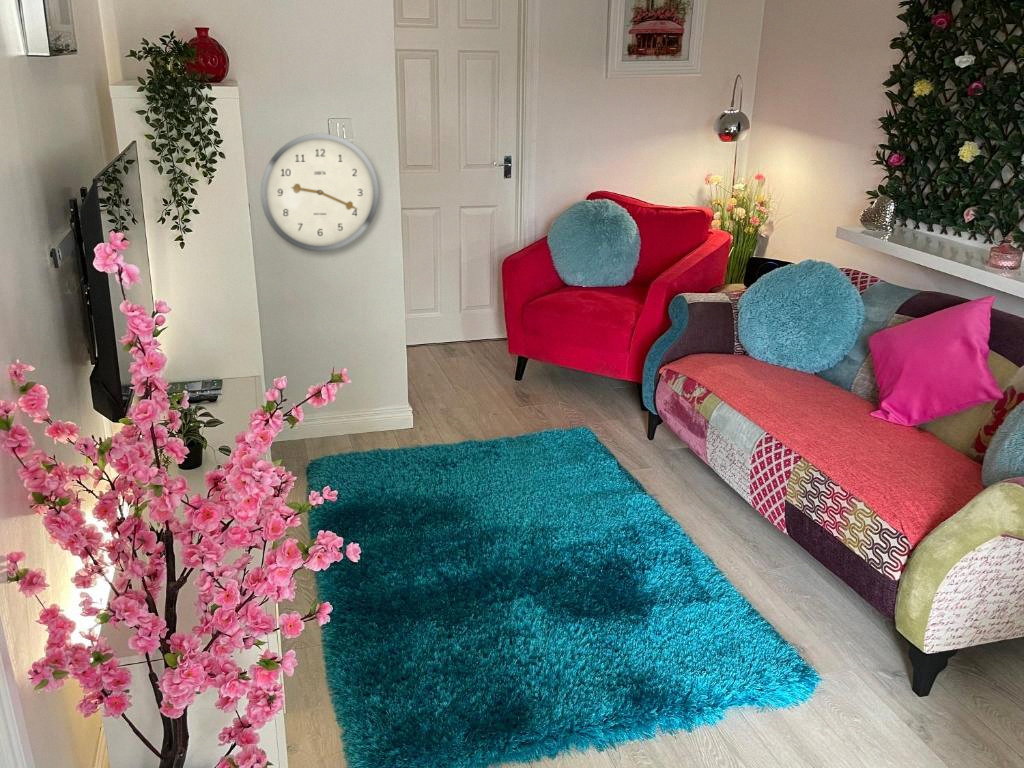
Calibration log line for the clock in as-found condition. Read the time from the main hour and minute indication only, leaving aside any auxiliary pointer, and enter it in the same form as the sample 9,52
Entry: 9,19
